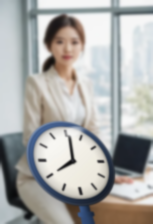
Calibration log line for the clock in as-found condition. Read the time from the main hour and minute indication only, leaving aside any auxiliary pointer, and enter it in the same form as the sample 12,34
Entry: 8,01
